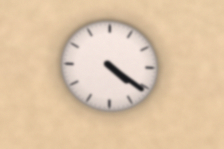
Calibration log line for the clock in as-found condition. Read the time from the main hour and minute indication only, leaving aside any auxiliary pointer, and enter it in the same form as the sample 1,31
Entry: 4,21
